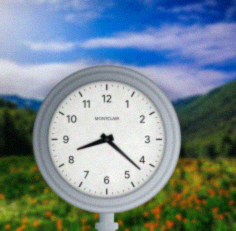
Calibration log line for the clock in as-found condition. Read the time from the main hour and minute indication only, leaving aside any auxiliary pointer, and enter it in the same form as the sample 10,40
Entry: 8,22
